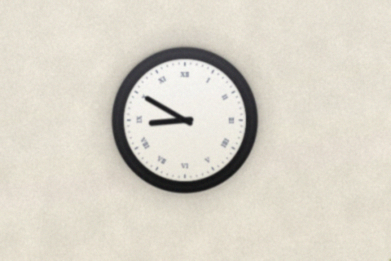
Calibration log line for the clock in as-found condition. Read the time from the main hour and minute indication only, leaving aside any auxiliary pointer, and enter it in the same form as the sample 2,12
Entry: 8,50
